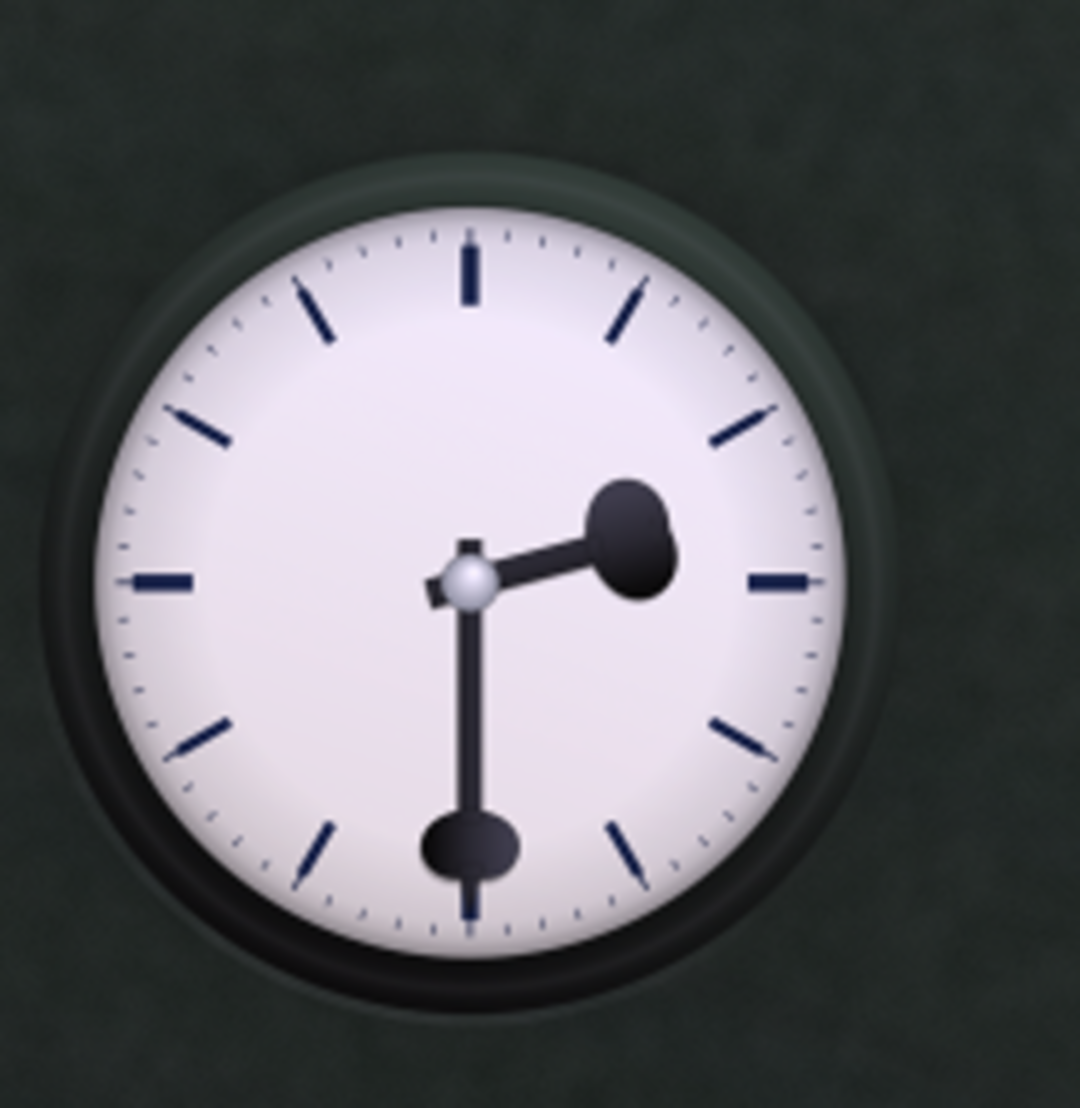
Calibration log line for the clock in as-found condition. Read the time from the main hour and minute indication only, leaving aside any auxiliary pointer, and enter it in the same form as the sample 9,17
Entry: 2,30
